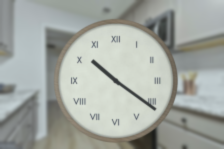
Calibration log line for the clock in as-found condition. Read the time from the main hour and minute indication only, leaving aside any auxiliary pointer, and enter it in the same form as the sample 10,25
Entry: 10,21
